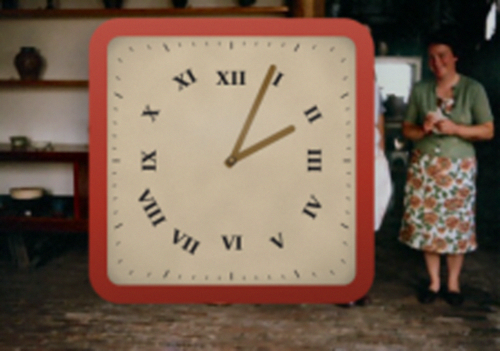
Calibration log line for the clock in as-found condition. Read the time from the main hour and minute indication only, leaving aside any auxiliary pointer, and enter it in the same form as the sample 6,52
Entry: 2,04
